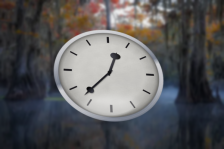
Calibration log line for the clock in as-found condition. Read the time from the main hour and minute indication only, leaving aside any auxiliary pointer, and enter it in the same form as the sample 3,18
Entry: 12,37
